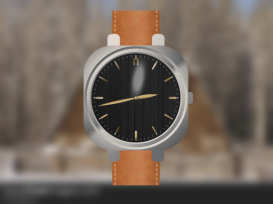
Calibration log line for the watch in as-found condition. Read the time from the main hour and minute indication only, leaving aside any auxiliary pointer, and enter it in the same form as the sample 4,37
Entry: 2,43
